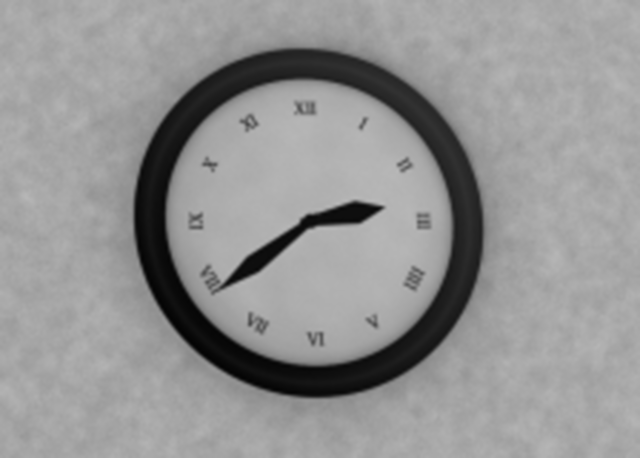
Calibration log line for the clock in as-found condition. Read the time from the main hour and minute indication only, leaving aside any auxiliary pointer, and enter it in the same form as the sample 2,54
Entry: 2,39
